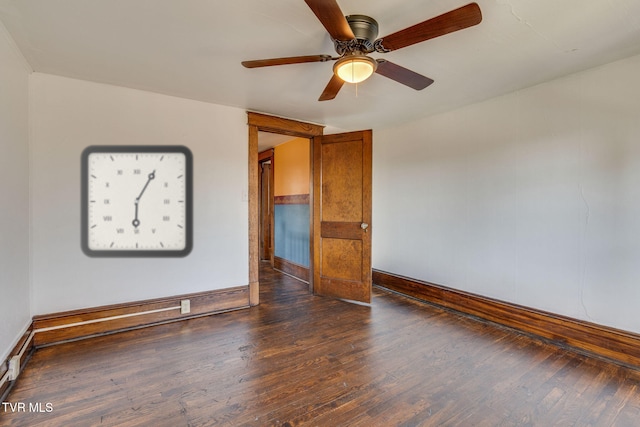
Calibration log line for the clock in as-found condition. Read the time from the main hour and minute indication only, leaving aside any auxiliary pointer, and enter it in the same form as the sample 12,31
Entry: 6,05
